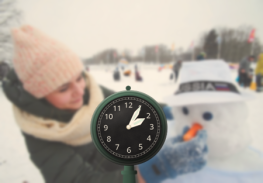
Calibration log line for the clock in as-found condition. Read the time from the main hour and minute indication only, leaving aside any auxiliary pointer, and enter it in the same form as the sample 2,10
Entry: 2,05
